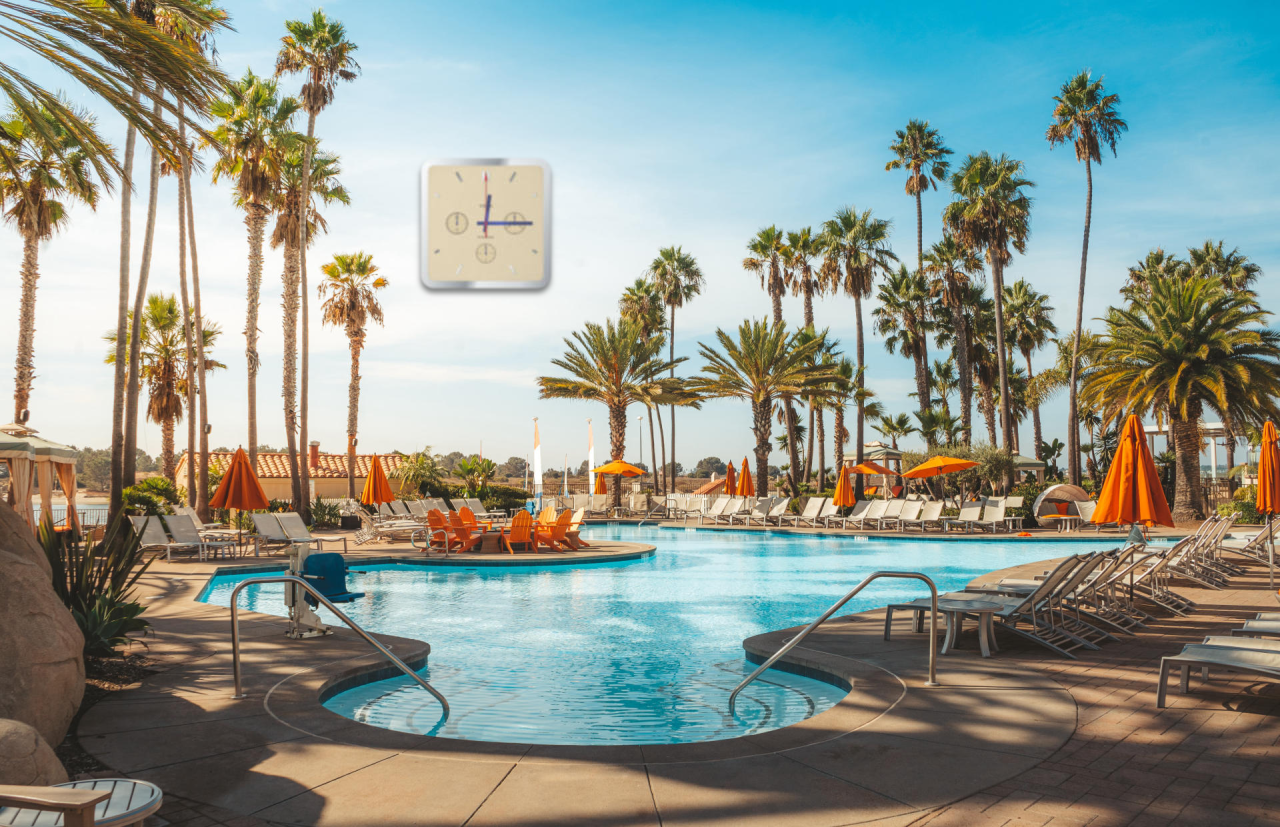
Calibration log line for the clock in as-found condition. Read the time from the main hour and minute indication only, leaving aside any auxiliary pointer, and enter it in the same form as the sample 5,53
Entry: 12,15
